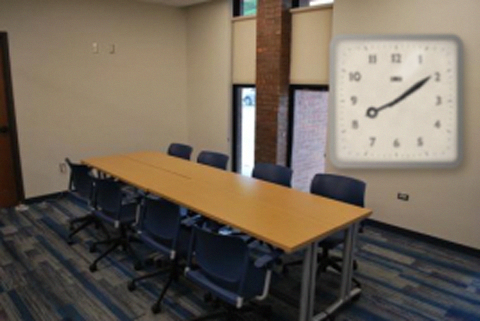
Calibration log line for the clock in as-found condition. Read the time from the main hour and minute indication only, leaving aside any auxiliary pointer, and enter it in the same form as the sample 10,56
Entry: 8,09
